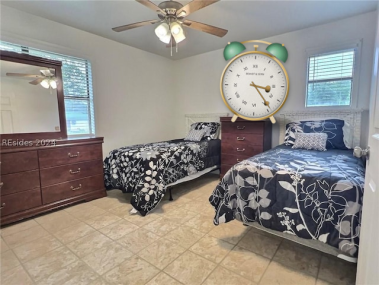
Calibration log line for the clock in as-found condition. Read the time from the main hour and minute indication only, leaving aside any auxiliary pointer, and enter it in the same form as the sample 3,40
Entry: 3,24
